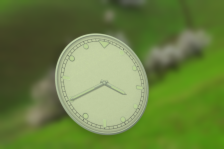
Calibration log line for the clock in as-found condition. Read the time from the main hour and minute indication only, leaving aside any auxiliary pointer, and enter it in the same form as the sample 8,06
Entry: 3,40
